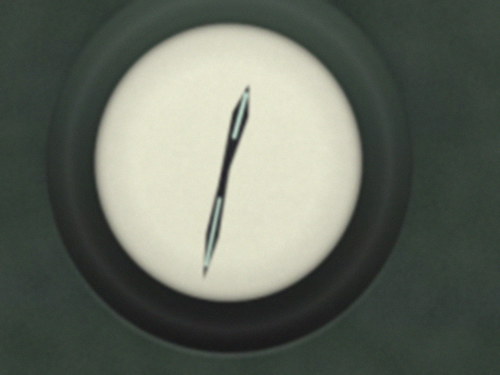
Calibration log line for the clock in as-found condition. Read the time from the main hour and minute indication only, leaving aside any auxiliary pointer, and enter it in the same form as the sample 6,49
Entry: 12,32
